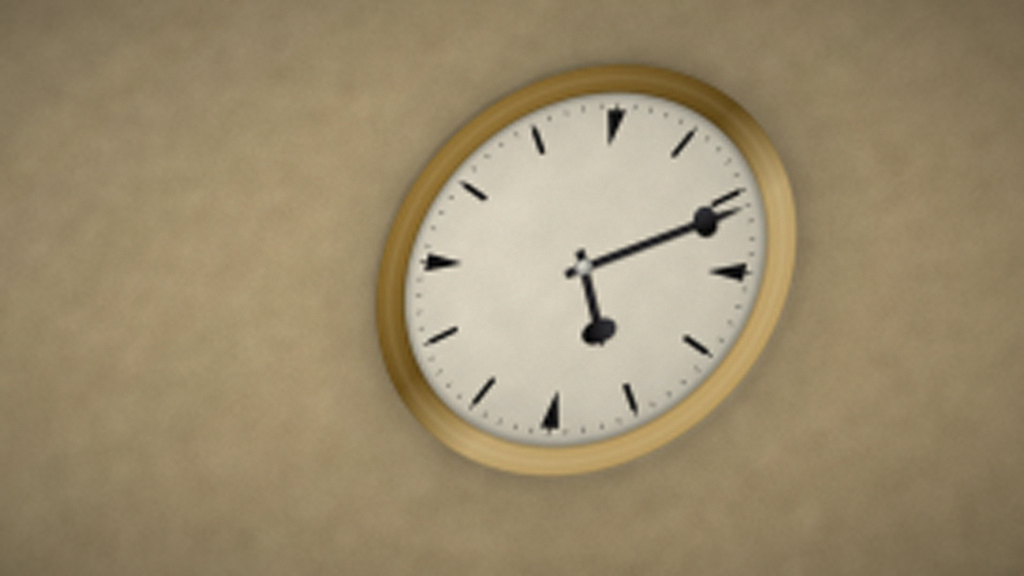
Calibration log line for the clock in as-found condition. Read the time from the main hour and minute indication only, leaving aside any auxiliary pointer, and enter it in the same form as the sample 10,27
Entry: 5,11
